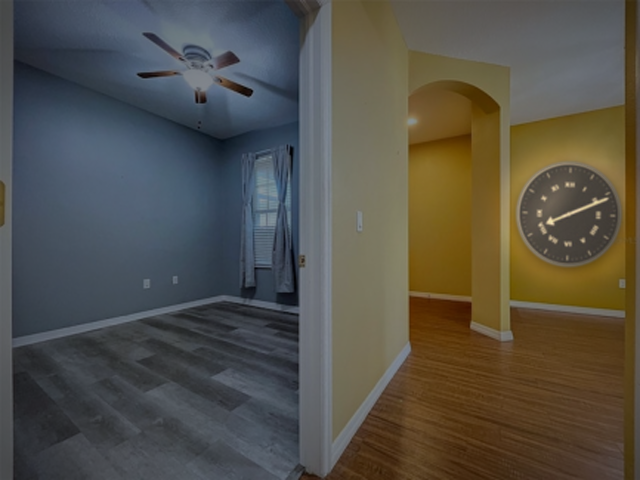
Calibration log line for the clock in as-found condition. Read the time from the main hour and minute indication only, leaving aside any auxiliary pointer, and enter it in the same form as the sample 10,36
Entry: 8,11
